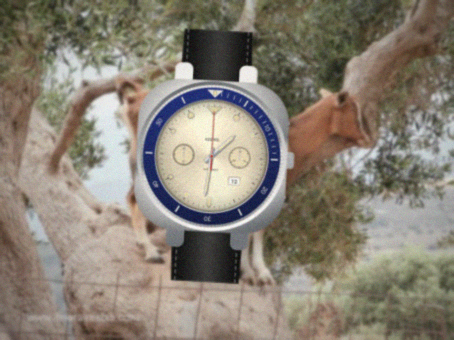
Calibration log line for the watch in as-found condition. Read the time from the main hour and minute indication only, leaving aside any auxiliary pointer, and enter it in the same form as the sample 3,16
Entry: 1,31
